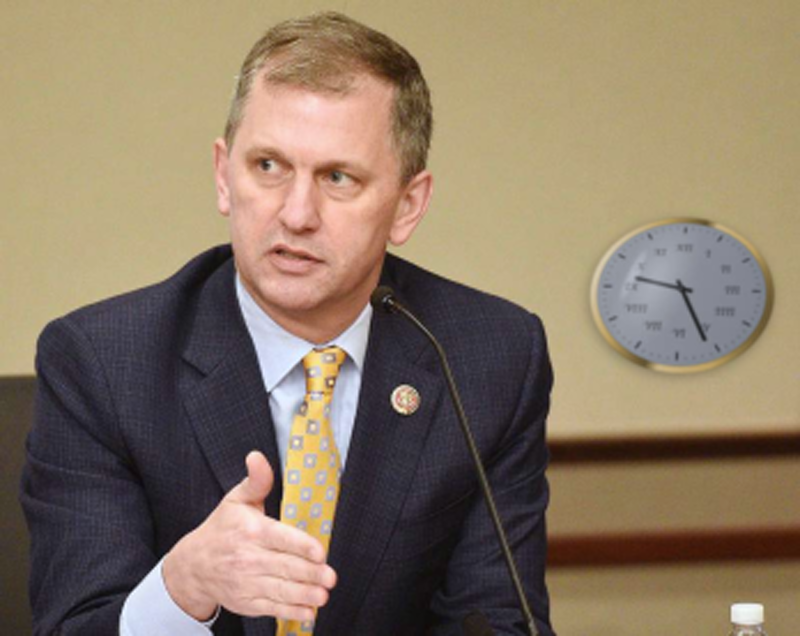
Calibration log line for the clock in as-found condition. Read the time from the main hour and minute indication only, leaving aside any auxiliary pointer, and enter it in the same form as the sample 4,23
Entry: 9,26
